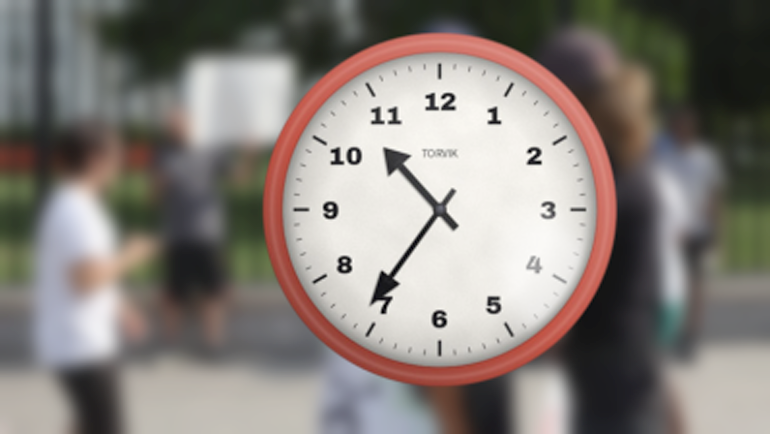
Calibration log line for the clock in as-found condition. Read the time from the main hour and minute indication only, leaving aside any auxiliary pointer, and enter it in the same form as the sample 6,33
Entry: 10,36
